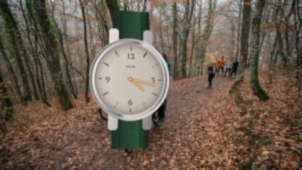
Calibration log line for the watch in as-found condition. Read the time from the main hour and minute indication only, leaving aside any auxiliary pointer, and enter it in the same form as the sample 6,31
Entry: 4,17
